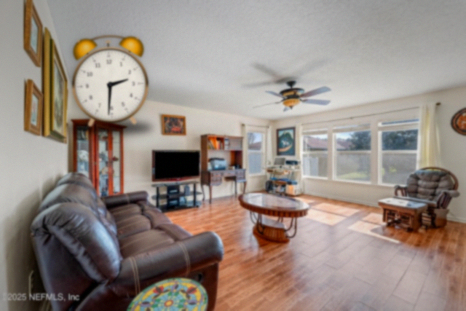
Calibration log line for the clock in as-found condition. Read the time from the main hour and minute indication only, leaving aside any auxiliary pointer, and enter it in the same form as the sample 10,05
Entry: 2,31
